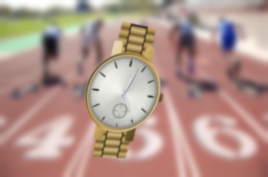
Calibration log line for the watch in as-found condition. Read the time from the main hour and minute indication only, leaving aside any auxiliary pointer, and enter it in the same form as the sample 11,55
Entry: 5,03
